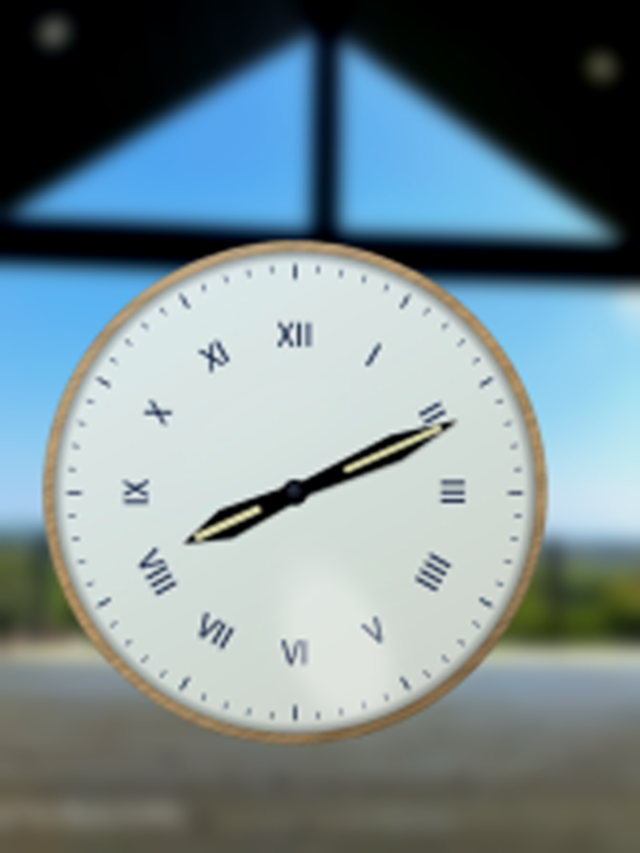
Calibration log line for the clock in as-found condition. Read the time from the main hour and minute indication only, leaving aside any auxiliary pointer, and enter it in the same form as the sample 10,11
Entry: 8,11
